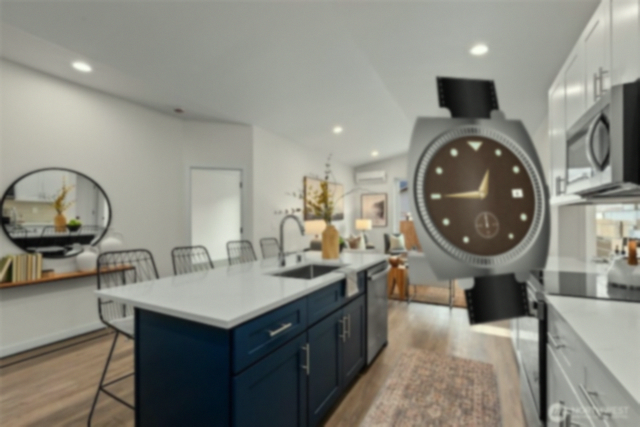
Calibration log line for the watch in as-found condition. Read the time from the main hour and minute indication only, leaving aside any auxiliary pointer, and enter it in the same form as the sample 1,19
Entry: 12,45
